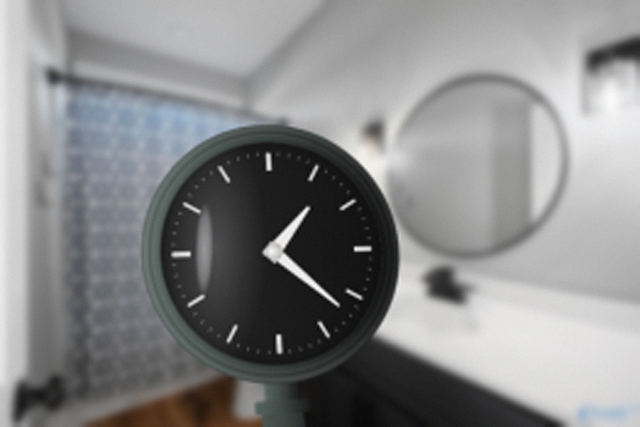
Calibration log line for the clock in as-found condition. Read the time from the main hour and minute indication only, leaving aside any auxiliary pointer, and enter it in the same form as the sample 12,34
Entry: 1,22
